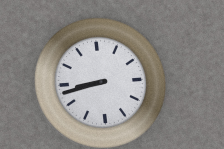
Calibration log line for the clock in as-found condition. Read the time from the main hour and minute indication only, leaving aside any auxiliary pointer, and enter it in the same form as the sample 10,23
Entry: 8,43
